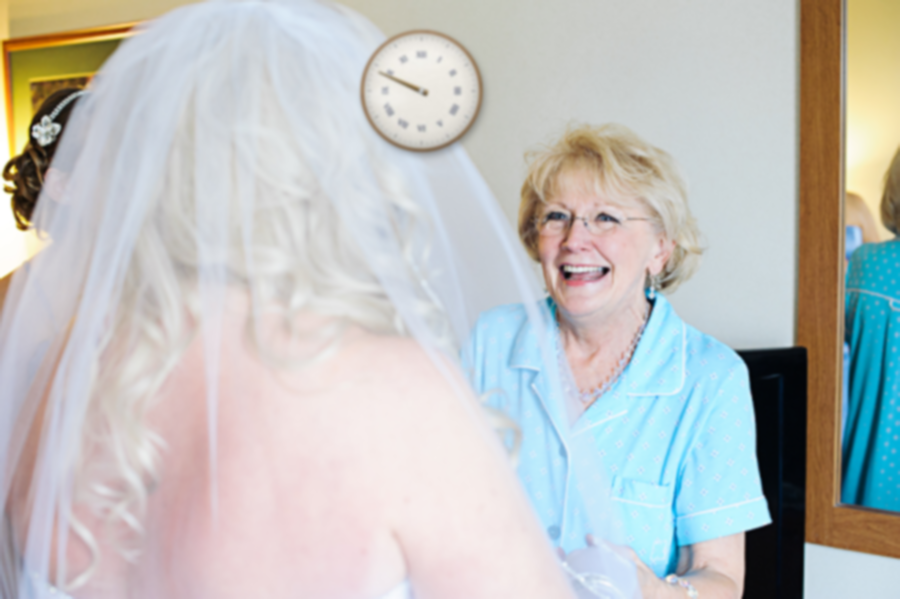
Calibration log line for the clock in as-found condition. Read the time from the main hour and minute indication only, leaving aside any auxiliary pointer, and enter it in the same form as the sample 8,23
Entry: 9,49
